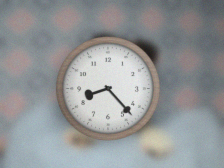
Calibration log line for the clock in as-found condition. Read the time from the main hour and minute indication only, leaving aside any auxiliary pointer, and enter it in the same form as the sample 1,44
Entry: 8,23
